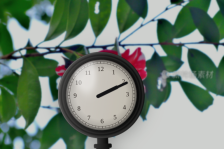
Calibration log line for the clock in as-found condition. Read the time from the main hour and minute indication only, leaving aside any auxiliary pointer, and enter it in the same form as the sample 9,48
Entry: 2,11
